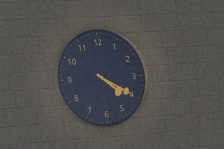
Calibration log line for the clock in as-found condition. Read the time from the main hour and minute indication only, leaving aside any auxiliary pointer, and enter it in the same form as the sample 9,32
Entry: 4,20
